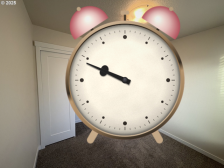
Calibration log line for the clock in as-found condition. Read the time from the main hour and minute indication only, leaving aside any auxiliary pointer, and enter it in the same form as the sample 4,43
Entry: 9,49
